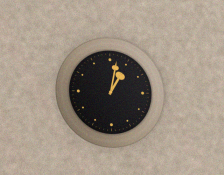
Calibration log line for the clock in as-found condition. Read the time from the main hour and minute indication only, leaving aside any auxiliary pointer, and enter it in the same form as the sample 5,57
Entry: 1,02
